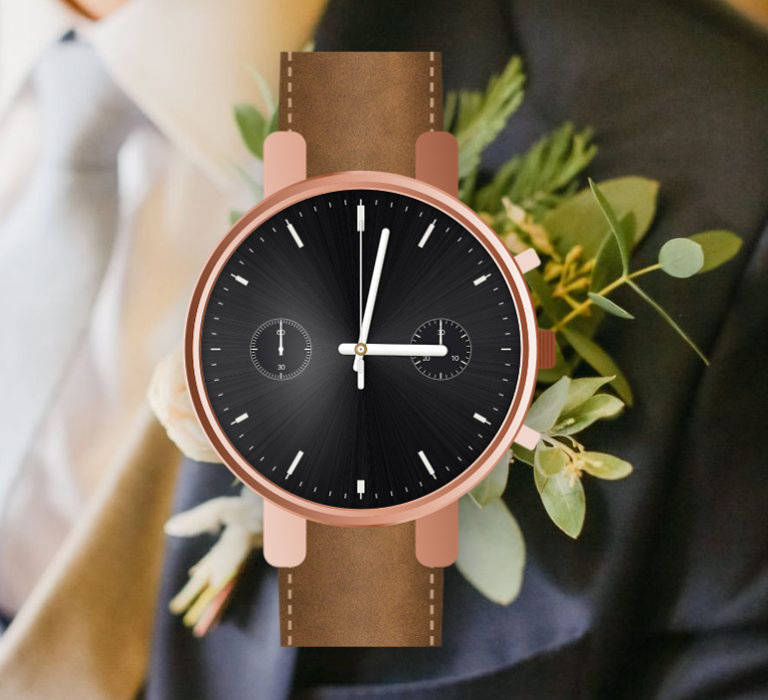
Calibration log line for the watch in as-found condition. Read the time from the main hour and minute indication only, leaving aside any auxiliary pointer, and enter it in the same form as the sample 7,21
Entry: 3,02
